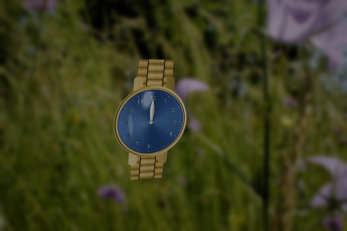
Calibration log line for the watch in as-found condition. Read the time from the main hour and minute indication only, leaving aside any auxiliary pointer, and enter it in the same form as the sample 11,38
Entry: 12,00
